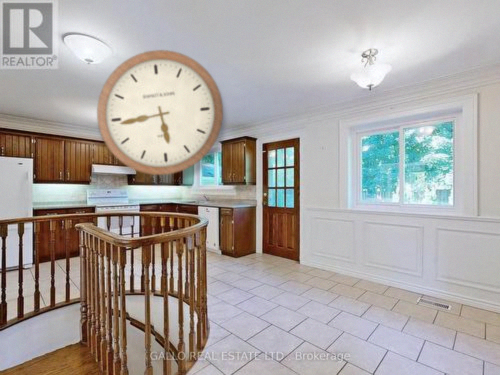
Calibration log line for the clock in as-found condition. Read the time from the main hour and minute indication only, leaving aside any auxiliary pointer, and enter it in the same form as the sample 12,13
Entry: 5,44
